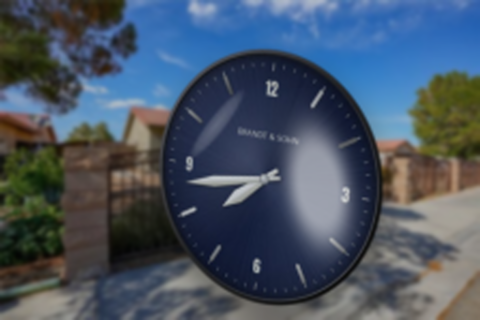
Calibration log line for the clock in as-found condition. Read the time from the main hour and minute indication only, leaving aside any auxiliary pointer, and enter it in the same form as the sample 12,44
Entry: 7,43
